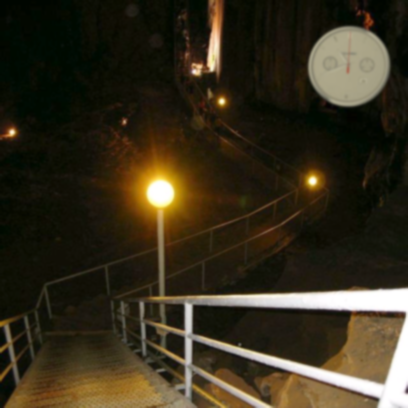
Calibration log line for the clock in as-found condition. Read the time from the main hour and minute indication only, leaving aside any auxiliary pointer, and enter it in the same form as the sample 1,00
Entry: 10,41
